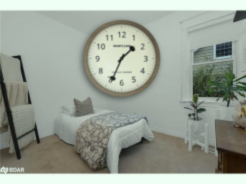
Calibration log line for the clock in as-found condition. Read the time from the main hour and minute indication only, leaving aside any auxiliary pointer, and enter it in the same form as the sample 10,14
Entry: 1,34
